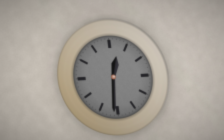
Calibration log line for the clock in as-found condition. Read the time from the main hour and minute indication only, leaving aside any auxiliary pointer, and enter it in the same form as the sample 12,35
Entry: 12,31
